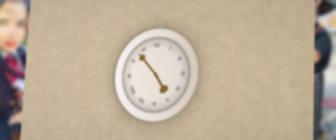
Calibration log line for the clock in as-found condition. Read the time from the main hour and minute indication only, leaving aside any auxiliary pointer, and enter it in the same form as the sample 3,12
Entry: 4,53
